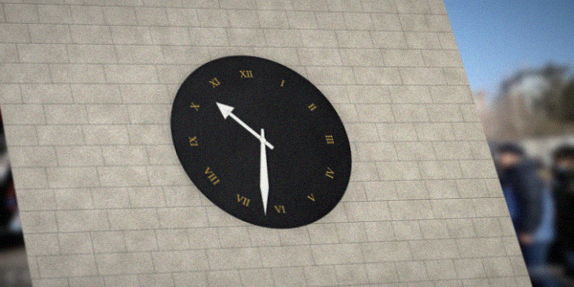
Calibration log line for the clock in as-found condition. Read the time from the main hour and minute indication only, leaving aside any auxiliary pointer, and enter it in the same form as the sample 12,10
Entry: 10,32
